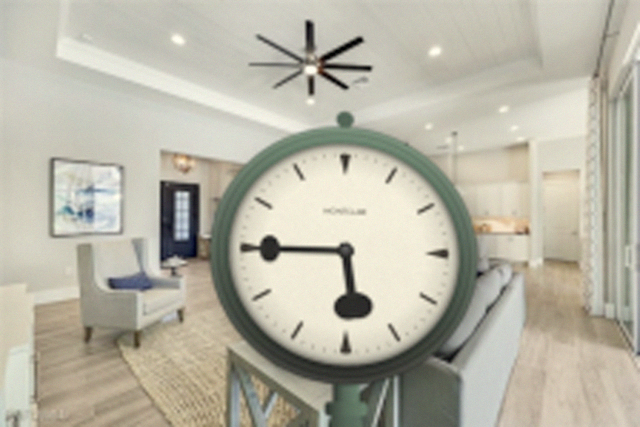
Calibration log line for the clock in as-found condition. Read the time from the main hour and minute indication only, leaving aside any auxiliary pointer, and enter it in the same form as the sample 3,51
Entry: 5,45
